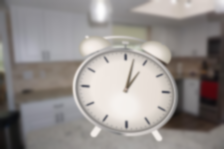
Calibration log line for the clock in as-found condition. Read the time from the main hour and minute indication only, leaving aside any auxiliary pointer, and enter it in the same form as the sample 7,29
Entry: 1,02
